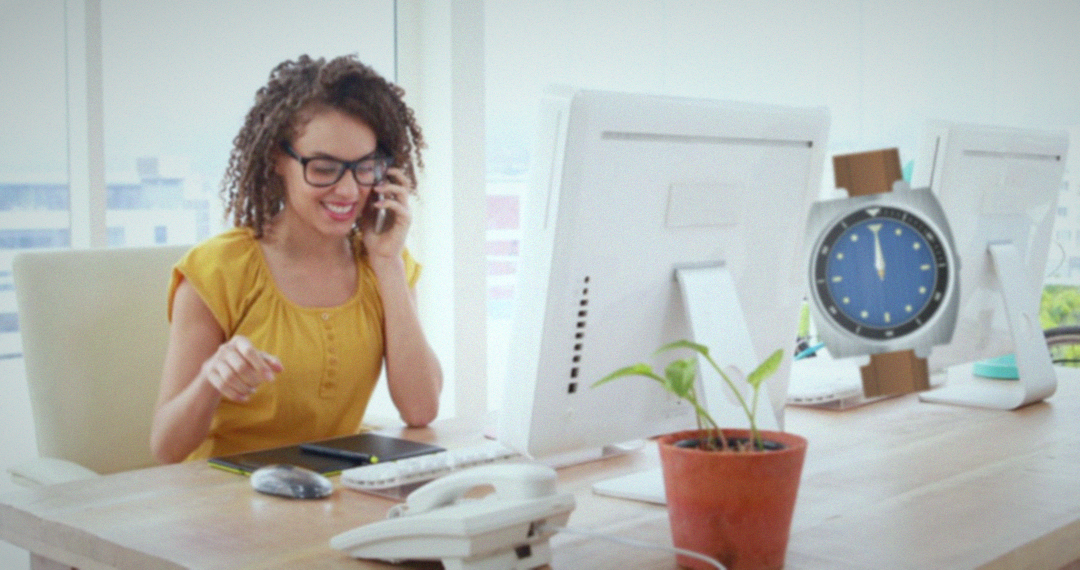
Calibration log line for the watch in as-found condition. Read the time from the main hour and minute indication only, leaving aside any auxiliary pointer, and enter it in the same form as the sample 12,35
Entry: 12,00
